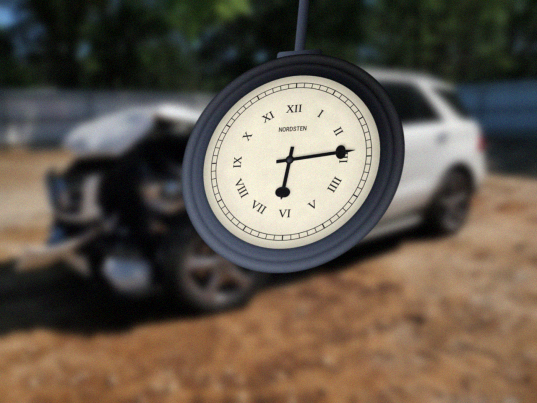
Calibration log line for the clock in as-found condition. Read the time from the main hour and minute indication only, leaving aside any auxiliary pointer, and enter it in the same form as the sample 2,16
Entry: 6,14
